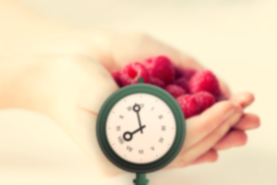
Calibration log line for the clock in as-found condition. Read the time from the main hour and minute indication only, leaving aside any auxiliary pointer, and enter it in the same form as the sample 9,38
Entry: 7,58
